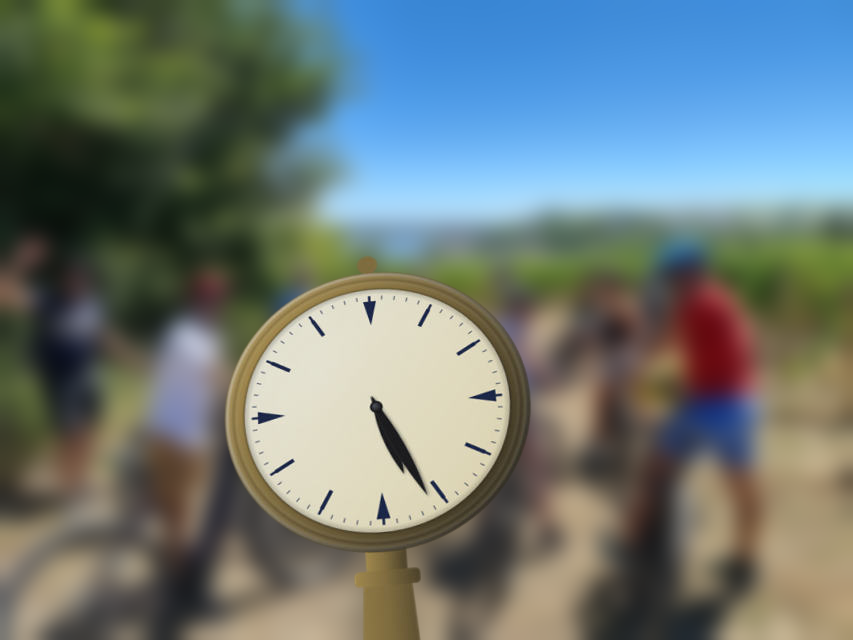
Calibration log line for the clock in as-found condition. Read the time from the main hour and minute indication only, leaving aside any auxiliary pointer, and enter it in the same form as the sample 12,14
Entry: 5,26
